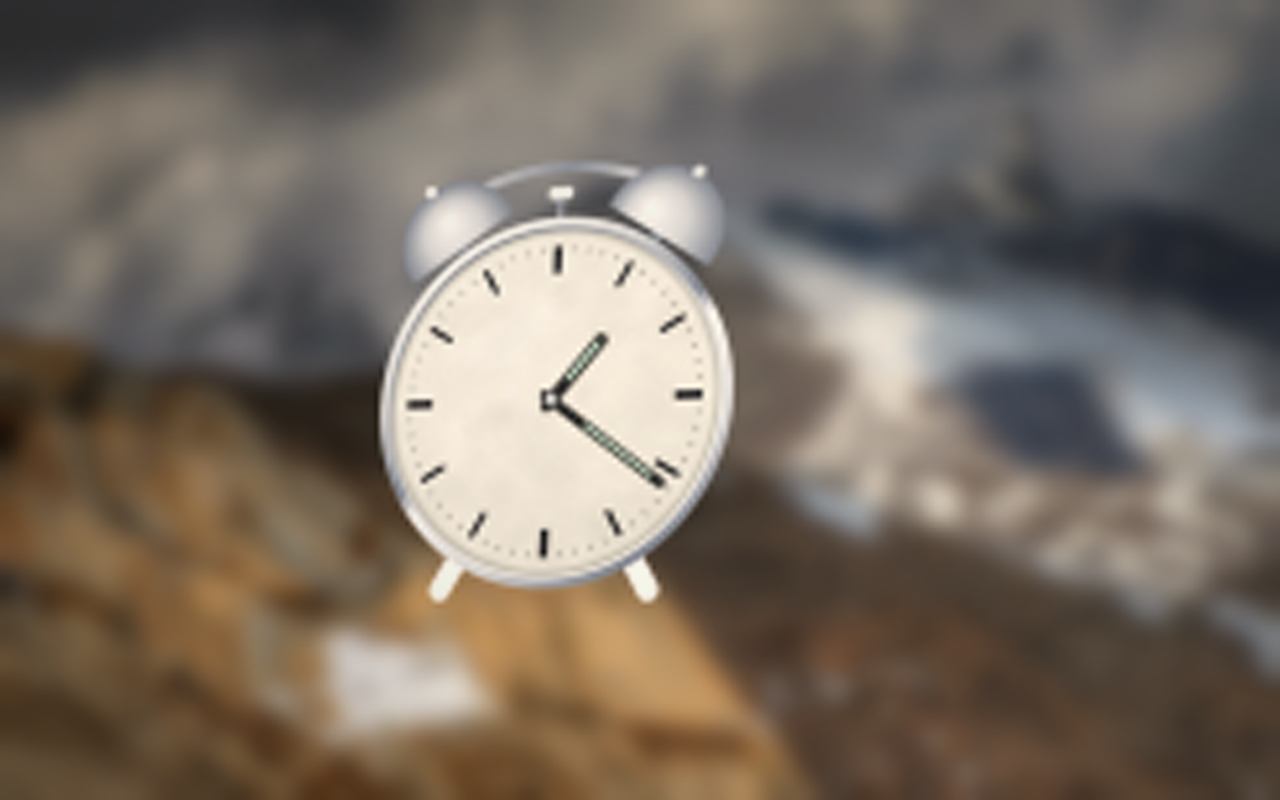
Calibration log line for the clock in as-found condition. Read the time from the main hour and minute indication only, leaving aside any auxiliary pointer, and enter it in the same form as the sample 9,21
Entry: 1,21
